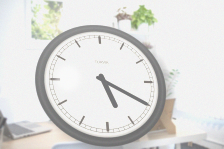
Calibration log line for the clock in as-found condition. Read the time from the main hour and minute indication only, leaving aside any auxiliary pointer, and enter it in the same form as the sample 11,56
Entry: 5,20
